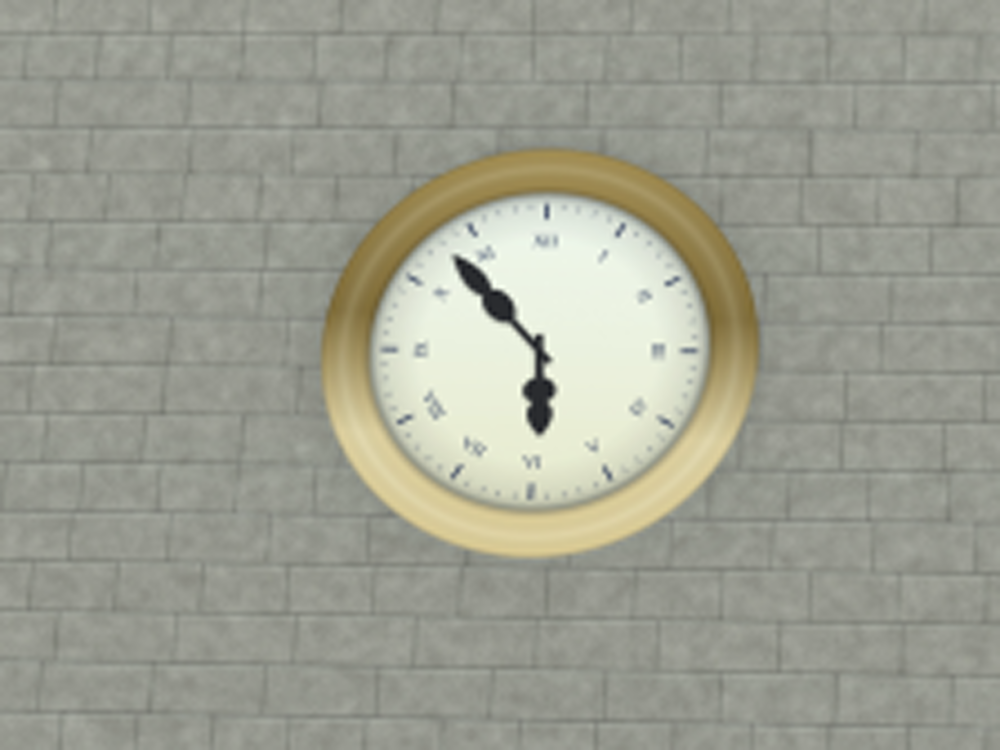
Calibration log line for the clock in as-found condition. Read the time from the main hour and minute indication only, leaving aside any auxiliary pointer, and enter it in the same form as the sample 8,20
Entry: 5,53
